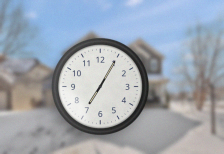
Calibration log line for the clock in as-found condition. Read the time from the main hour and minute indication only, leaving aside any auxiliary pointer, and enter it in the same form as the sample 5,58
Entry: 7,05
